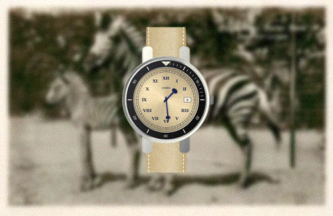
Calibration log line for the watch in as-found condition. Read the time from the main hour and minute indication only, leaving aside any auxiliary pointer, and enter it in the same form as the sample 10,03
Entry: 1,29
